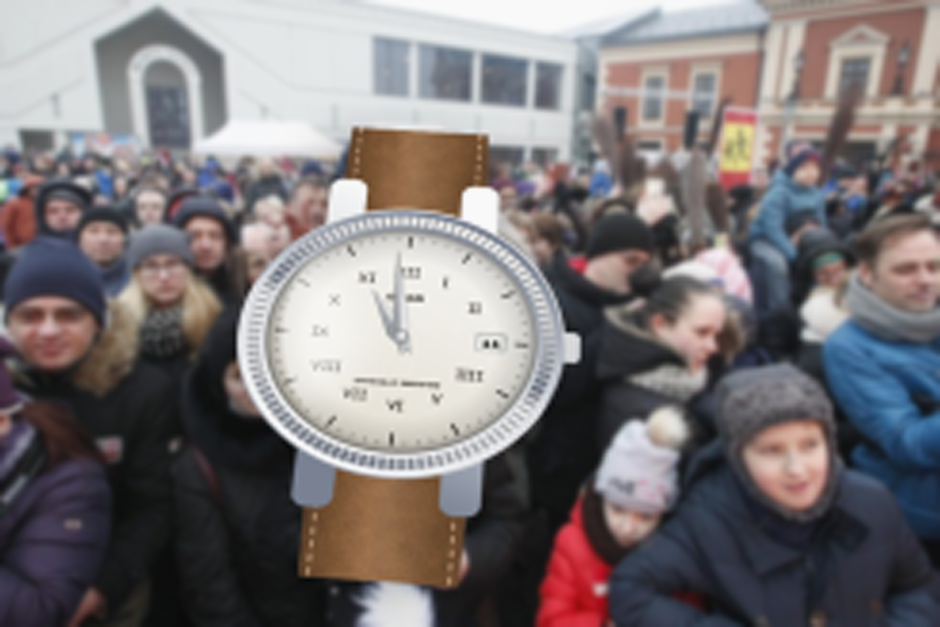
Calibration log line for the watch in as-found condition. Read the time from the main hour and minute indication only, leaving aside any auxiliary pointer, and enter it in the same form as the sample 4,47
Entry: 10,59
